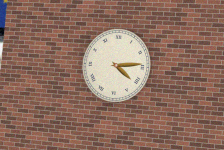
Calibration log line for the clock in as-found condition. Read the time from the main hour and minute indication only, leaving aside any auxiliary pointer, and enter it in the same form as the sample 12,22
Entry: 4,14
